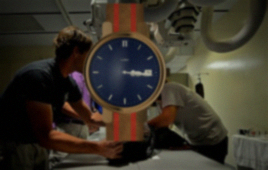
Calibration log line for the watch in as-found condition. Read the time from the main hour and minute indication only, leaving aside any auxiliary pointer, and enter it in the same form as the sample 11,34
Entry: 3,16
